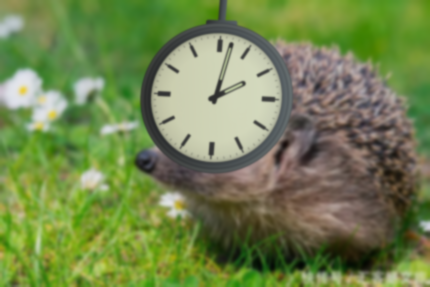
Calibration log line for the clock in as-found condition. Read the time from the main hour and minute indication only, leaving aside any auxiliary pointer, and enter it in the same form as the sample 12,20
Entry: 2,02
